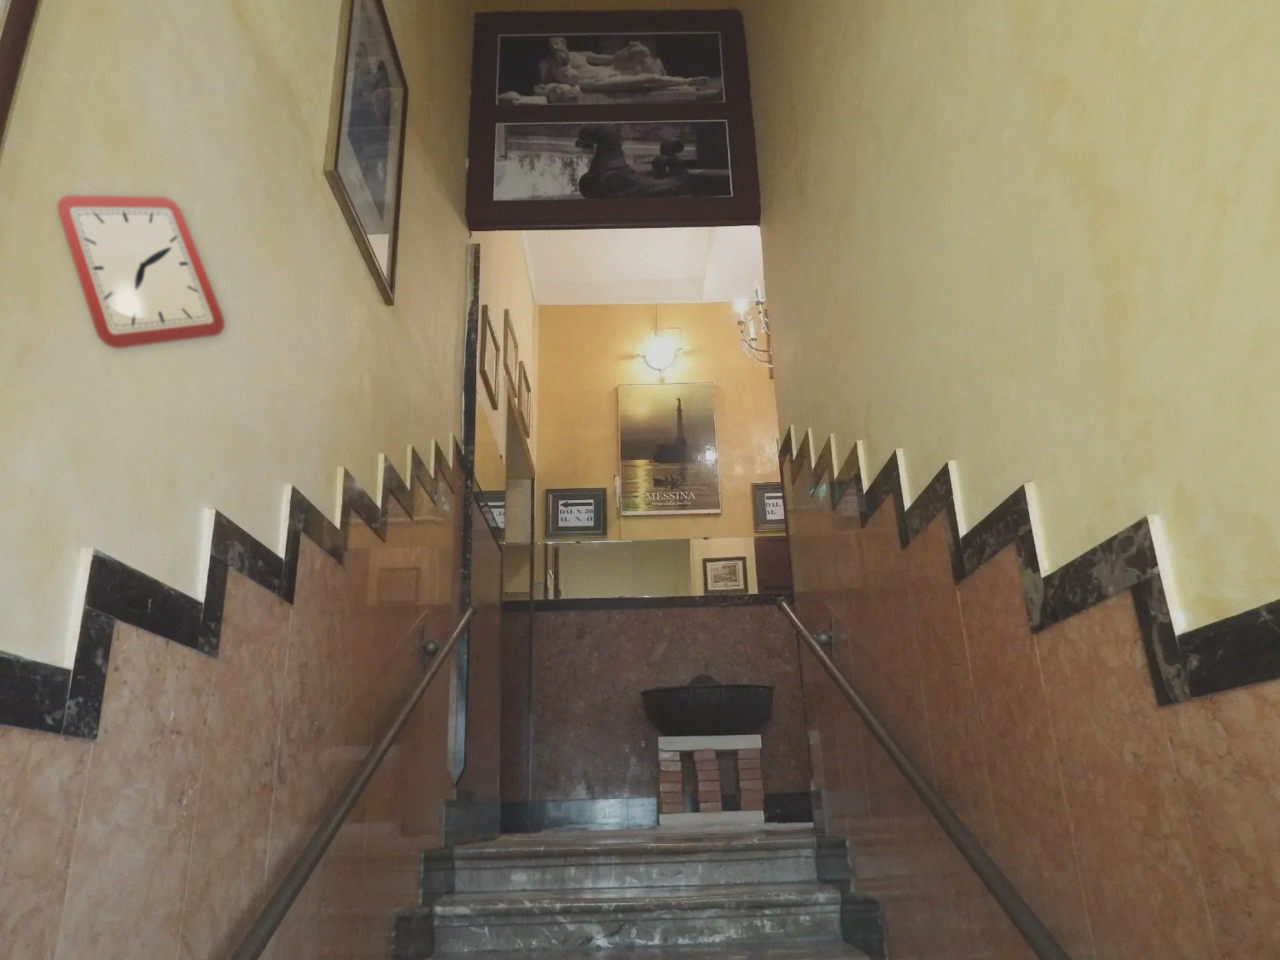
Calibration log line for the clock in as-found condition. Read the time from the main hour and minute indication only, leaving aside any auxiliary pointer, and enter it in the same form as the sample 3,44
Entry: 7,11
